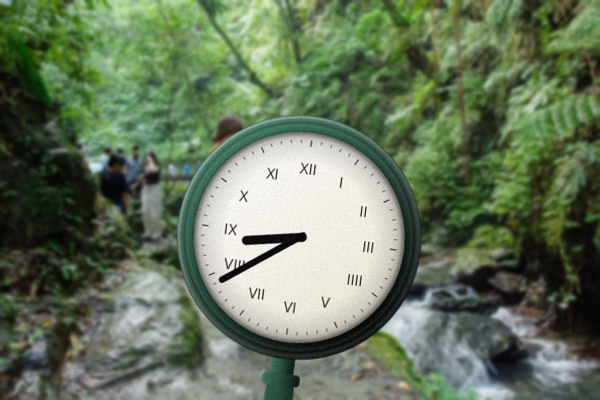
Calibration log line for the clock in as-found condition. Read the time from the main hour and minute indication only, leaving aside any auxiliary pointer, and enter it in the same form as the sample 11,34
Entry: 8,39
